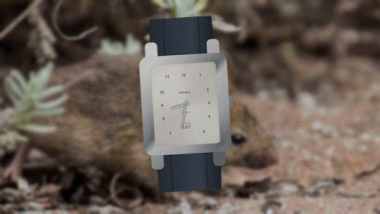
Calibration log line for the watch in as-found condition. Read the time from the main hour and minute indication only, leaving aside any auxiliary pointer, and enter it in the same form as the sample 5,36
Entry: 8,32
